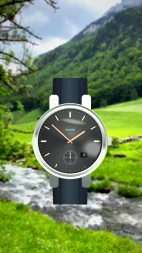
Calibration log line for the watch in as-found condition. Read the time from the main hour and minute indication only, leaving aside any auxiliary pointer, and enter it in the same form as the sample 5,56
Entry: 1,52
